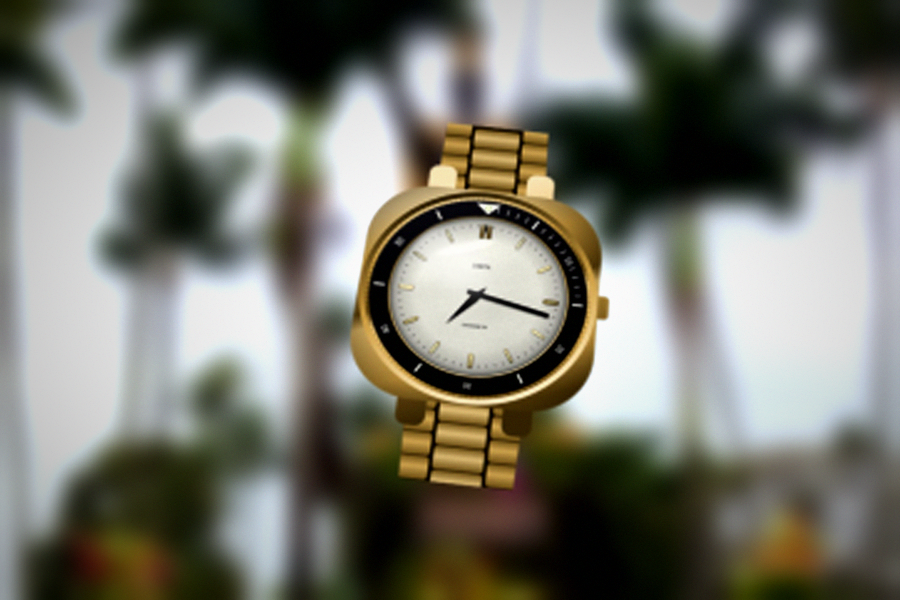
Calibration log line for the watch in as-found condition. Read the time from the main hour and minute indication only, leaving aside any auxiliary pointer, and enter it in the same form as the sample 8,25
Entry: 7,17
